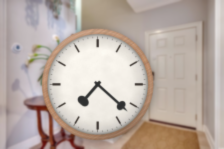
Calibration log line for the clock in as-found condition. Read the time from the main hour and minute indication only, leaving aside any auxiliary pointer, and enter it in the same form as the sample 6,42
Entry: 7,22
